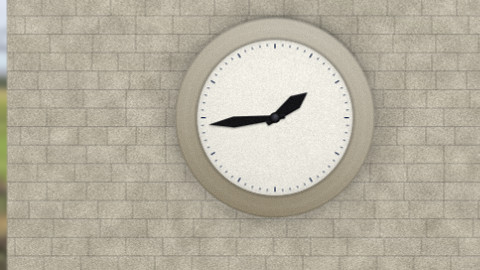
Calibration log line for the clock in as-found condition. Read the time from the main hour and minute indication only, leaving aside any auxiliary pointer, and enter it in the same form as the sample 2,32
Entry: 1,44
